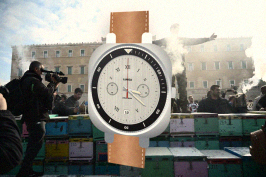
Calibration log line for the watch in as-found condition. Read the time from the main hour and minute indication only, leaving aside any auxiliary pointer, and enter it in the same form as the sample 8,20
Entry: 3,21
